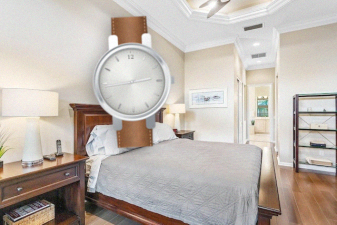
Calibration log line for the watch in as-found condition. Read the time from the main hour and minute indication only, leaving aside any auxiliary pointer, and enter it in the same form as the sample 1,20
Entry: 2,44
